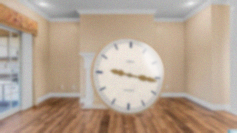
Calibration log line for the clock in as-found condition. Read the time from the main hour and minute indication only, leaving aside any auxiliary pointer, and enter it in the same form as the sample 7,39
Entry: 9,16
